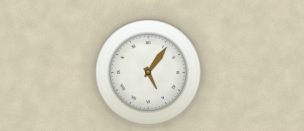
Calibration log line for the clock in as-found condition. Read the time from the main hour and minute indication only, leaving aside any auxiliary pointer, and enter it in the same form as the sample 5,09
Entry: 5,06
